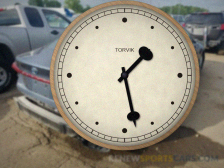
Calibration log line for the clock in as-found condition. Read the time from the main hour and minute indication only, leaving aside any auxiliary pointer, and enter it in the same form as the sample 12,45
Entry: 1,28
